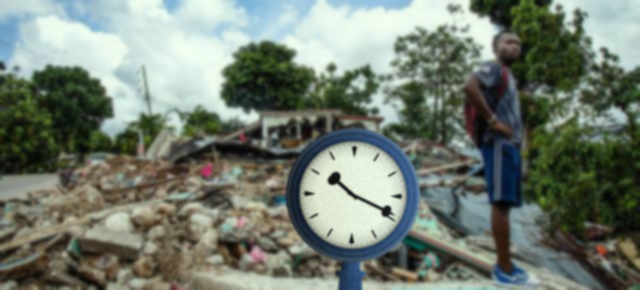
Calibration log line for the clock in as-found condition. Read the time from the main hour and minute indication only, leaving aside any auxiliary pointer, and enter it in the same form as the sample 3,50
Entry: 10,19
